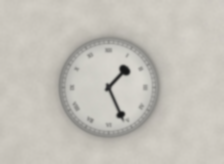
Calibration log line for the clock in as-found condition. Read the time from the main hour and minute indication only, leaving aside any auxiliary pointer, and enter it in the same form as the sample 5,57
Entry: 1,26
